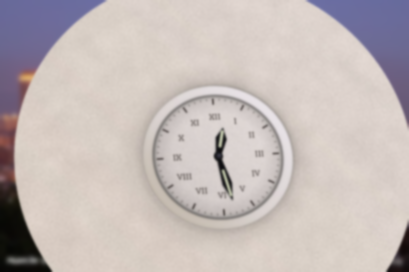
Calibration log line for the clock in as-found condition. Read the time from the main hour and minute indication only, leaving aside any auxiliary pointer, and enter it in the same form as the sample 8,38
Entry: 12,28
